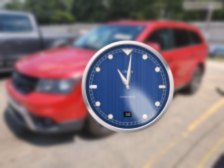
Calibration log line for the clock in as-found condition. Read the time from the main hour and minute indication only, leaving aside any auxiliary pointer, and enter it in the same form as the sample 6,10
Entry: 11,01
